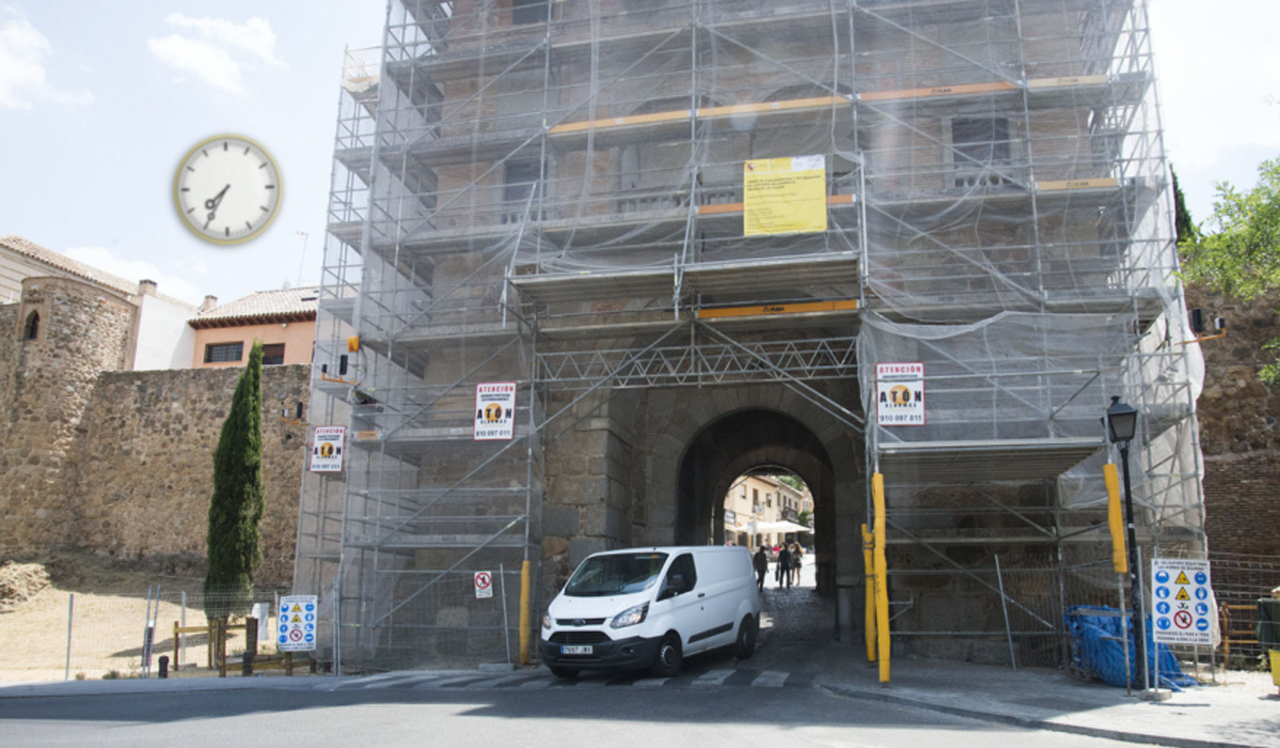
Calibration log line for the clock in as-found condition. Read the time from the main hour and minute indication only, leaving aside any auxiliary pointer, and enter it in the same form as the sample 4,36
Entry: 7,35
